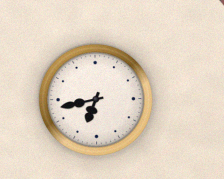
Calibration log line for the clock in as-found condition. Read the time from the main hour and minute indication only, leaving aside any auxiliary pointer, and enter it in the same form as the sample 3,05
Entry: 6,43
